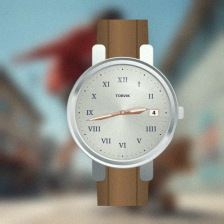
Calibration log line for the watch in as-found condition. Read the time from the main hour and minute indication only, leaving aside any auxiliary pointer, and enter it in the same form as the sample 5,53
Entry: 2,43
